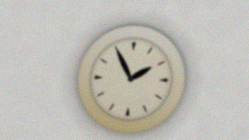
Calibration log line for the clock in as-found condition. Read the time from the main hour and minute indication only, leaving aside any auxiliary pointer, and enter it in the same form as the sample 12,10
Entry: 1,55
